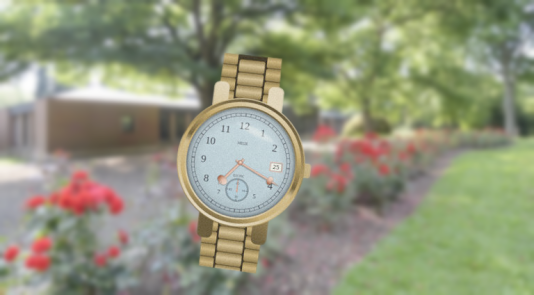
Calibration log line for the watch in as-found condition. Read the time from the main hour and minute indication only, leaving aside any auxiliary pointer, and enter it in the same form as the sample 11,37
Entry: 7,19
